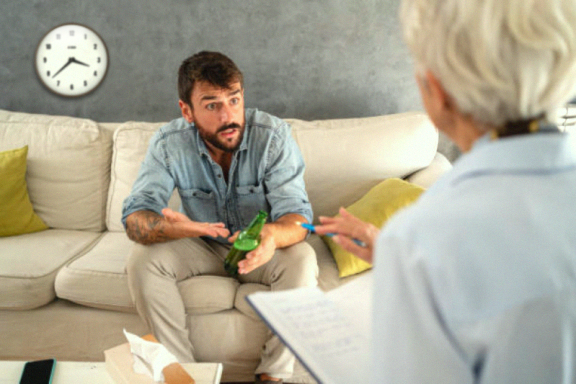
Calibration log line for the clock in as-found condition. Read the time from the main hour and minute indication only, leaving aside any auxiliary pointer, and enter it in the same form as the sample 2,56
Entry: 3,38
